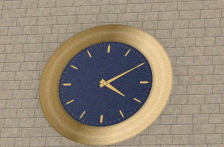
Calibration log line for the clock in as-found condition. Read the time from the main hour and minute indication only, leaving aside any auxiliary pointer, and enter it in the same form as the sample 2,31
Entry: 4,10
